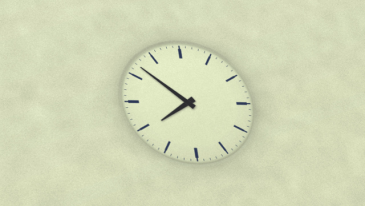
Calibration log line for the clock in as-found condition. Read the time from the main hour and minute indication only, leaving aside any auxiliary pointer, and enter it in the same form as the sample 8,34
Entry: 7,52
